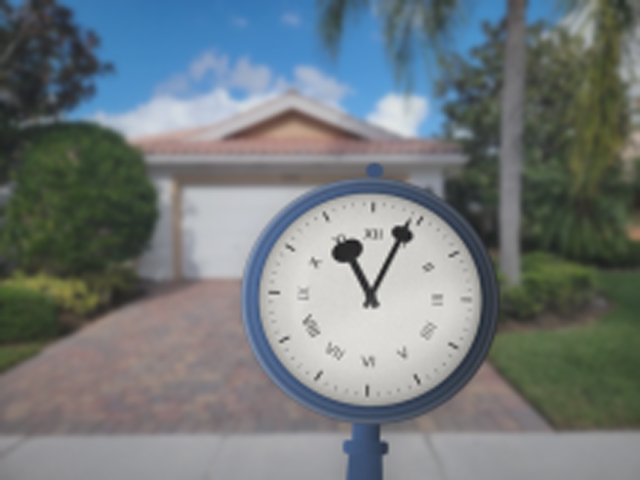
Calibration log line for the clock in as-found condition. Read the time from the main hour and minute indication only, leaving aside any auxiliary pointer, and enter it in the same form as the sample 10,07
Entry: 11,04
